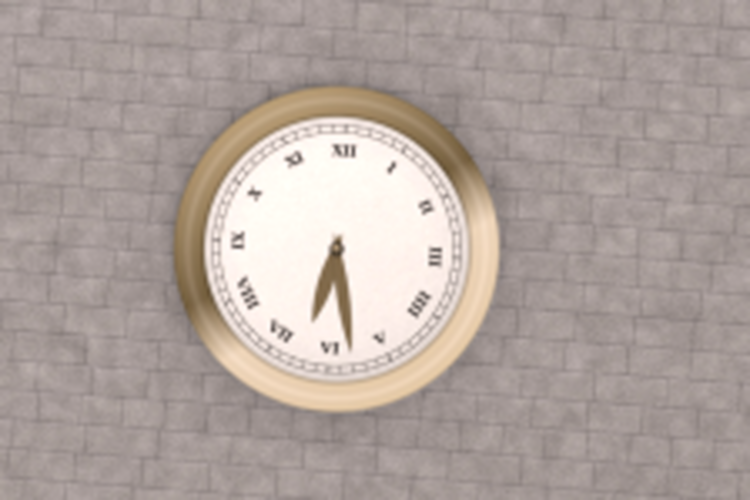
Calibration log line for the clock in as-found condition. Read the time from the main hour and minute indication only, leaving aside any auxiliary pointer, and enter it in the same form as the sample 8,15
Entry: 6,28
